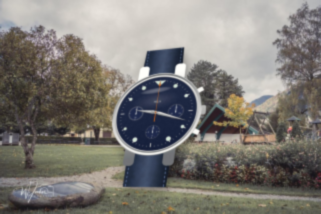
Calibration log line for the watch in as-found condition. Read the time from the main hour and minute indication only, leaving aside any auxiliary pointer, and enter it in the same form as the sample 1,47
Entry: 9,18
